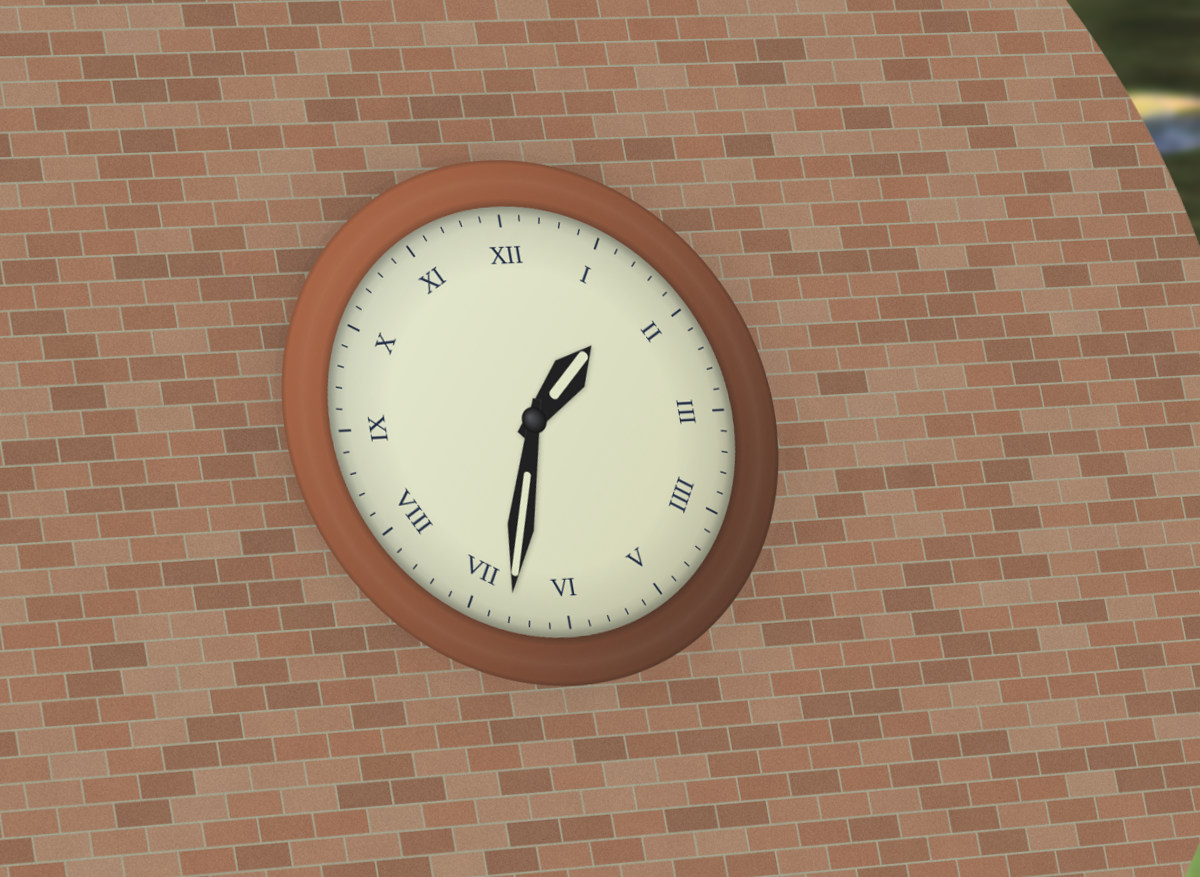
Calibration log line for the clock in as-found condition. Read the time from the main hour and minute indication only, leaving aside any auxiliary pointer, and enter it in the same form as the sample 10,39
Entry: 1,33
